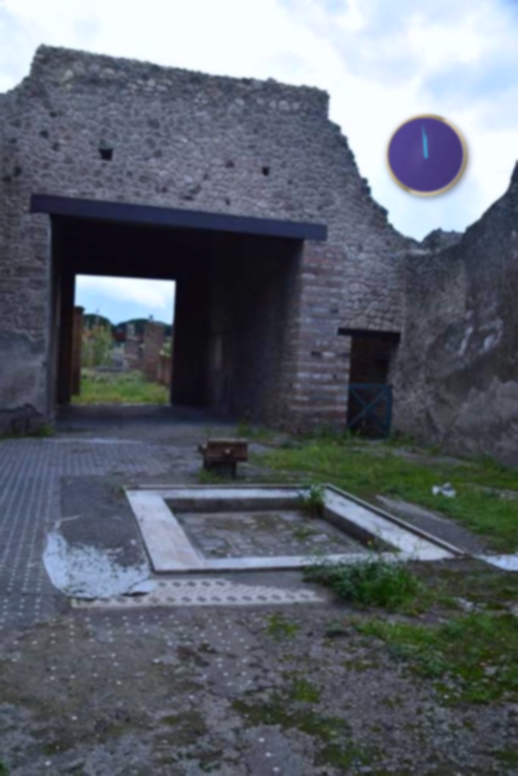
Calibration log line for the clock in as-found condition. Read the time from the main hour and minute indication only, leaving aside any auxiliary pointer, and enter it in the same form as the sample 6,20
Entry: 11,59
